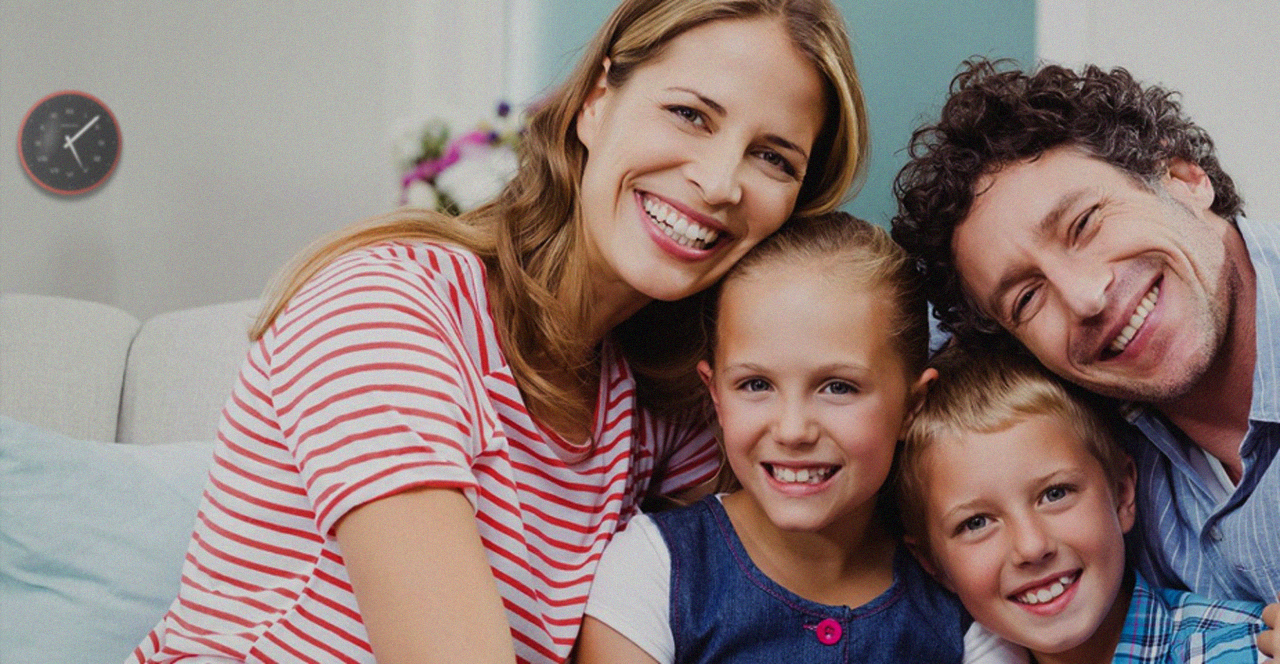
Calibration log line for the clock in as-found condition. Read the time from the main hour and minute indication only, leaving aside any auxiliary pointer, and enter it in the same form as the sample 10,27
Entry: 5,08
